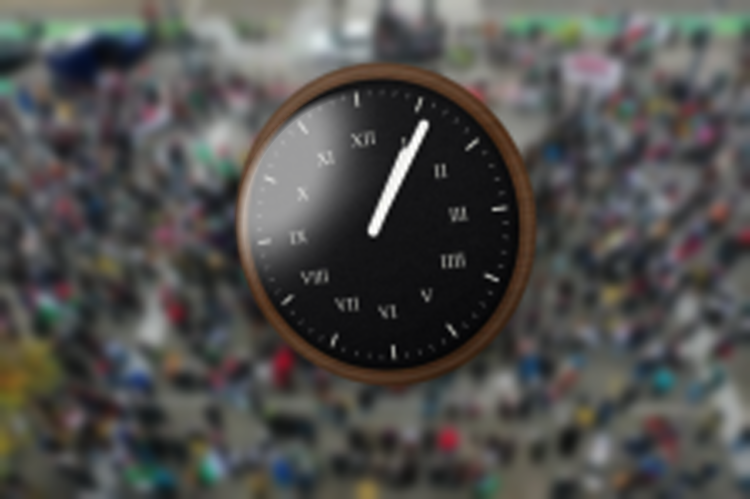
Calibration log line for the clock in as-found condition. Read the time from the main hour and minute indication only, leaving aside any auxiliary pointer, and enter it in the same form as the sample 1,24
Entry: 1,06
